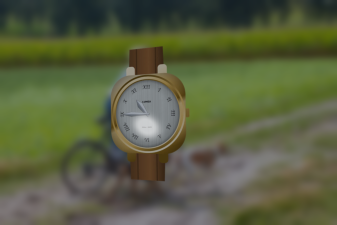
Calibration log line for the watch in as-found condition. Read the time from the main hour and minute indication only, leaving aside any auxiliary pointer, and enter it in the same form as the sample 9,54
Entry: 10,45
